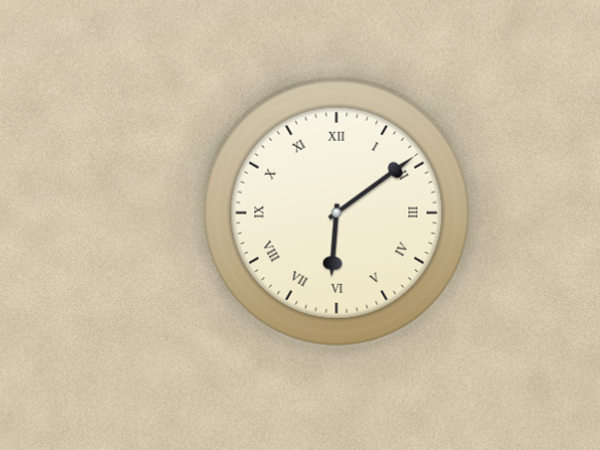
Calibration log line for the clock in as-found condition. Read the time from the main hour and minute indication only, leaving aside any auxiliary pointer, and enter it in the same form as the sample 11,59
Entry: 6,09
